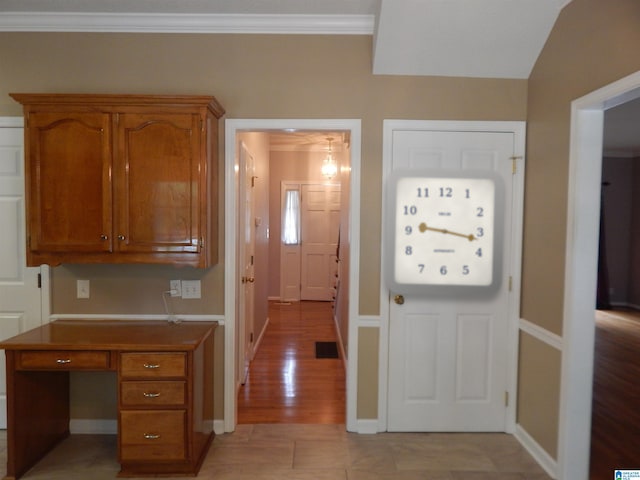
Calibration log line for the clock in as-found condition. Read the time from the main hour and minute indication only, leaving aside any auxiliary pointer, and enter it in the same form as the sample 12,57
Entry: 9,17
